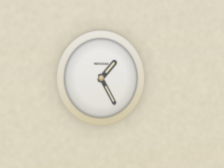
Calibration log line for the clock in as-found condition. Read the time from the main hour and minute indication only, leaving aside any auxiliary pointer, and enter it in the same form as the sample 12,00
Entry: 1,25
